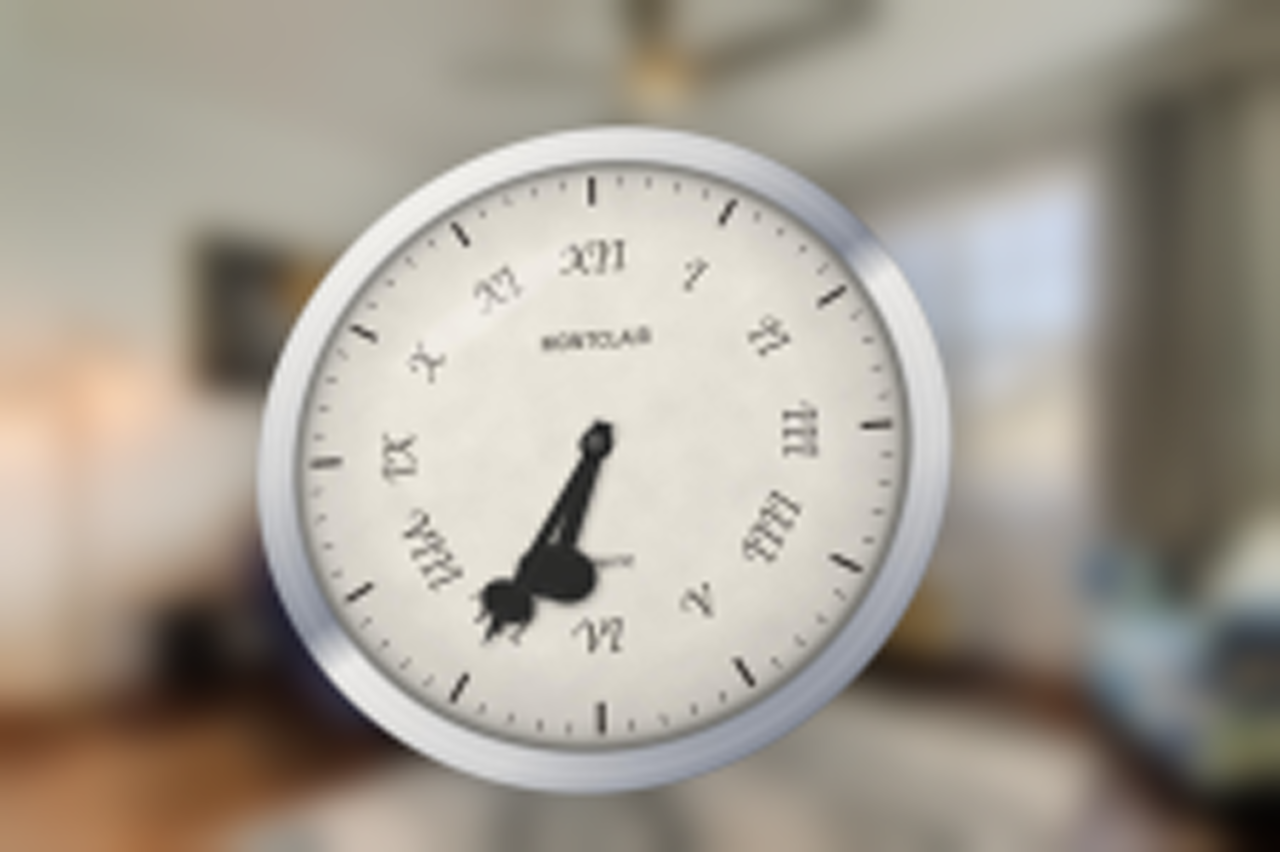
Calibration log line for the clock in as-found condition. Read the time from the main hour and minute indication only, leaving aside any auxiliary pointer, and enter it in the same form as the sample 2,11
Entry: 6,35
